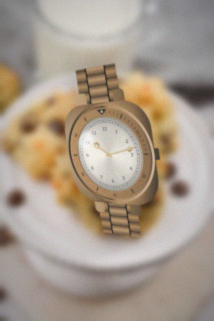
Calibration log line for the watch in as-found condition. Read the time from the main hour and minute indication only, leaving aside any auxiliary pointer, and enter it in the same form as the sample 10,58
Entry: 10,13
